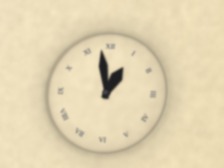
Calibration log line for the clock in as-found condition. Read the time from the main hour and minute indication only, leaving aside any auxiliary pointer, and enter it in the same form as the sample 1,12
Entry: 12,58
